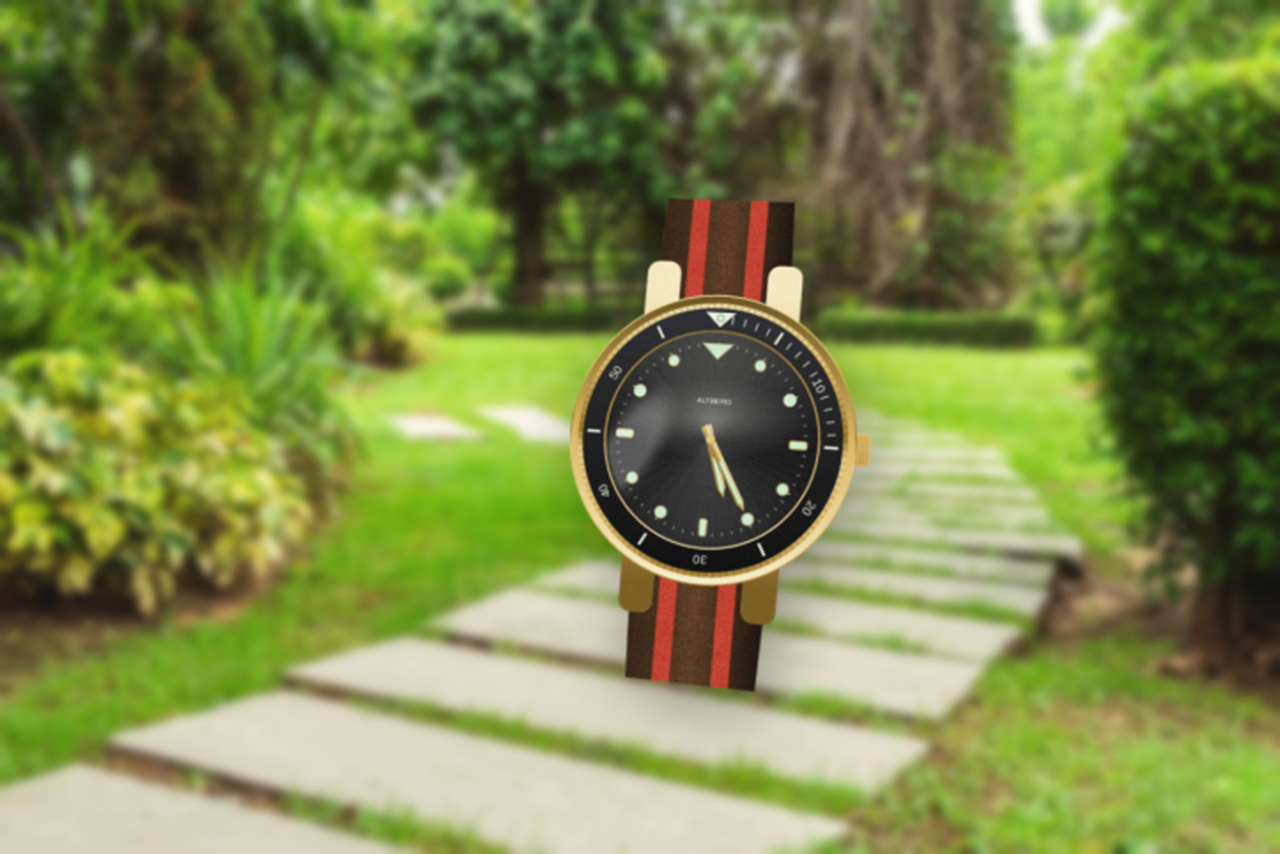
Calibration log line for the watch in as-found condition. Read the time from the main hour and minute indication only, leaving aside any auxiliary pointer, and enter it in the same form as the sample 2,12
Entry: 5,25
